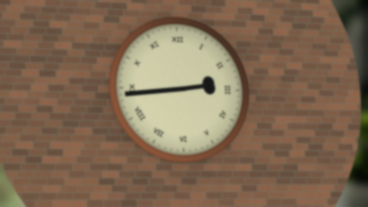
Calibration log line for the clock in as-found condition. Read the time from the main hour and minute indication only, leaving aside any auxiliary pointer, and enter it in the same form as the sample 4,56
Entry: 2,44
